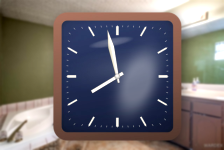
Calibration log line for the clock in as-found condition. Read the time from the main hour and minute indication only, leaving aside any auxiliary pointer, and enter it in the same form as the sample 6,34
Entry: 7,58
